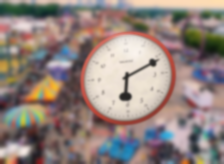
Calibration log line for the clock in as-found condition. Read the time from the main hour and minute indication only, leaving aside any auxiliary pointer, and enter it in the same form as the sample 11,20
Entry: 6,11
